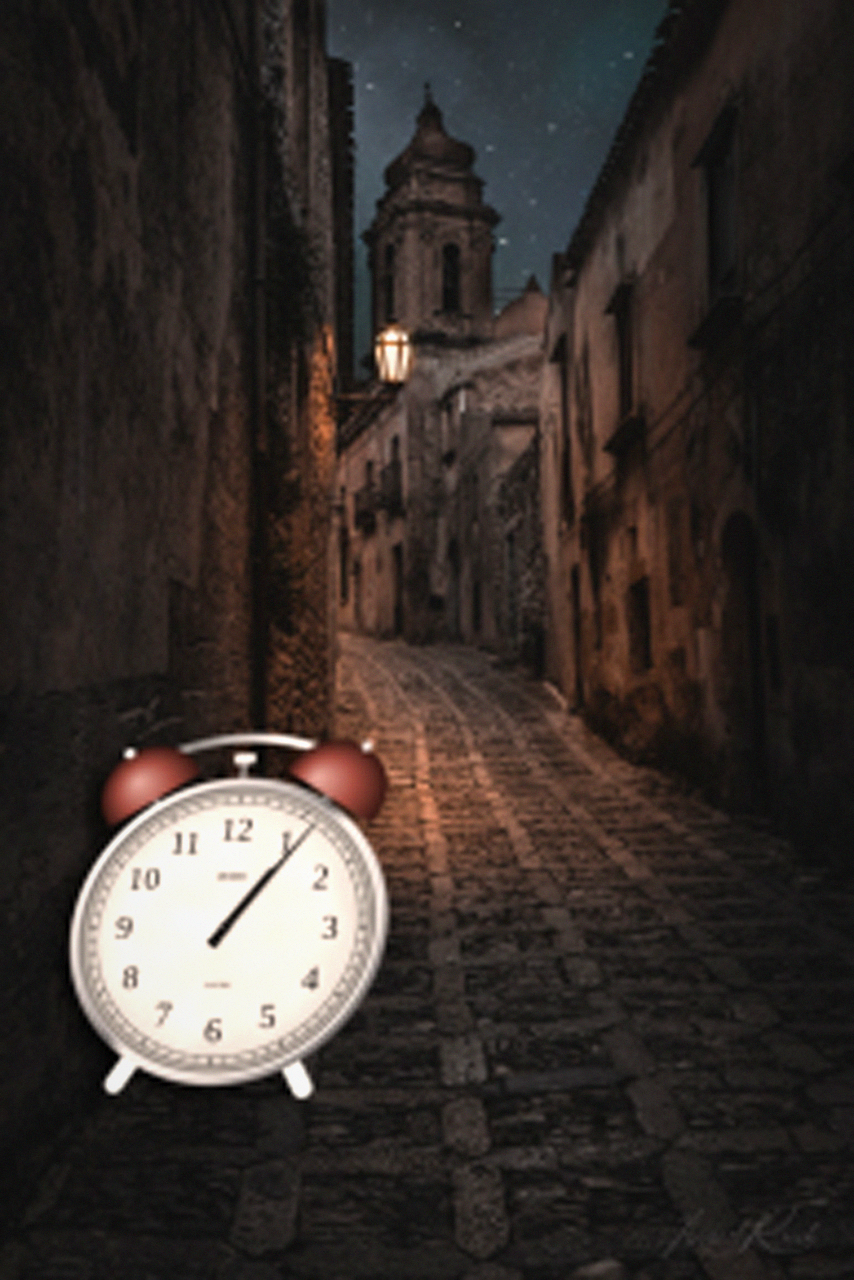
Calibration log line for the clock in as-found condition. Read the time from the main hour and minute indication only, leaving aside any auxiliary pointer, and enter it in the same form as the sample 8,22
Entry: 1,06
